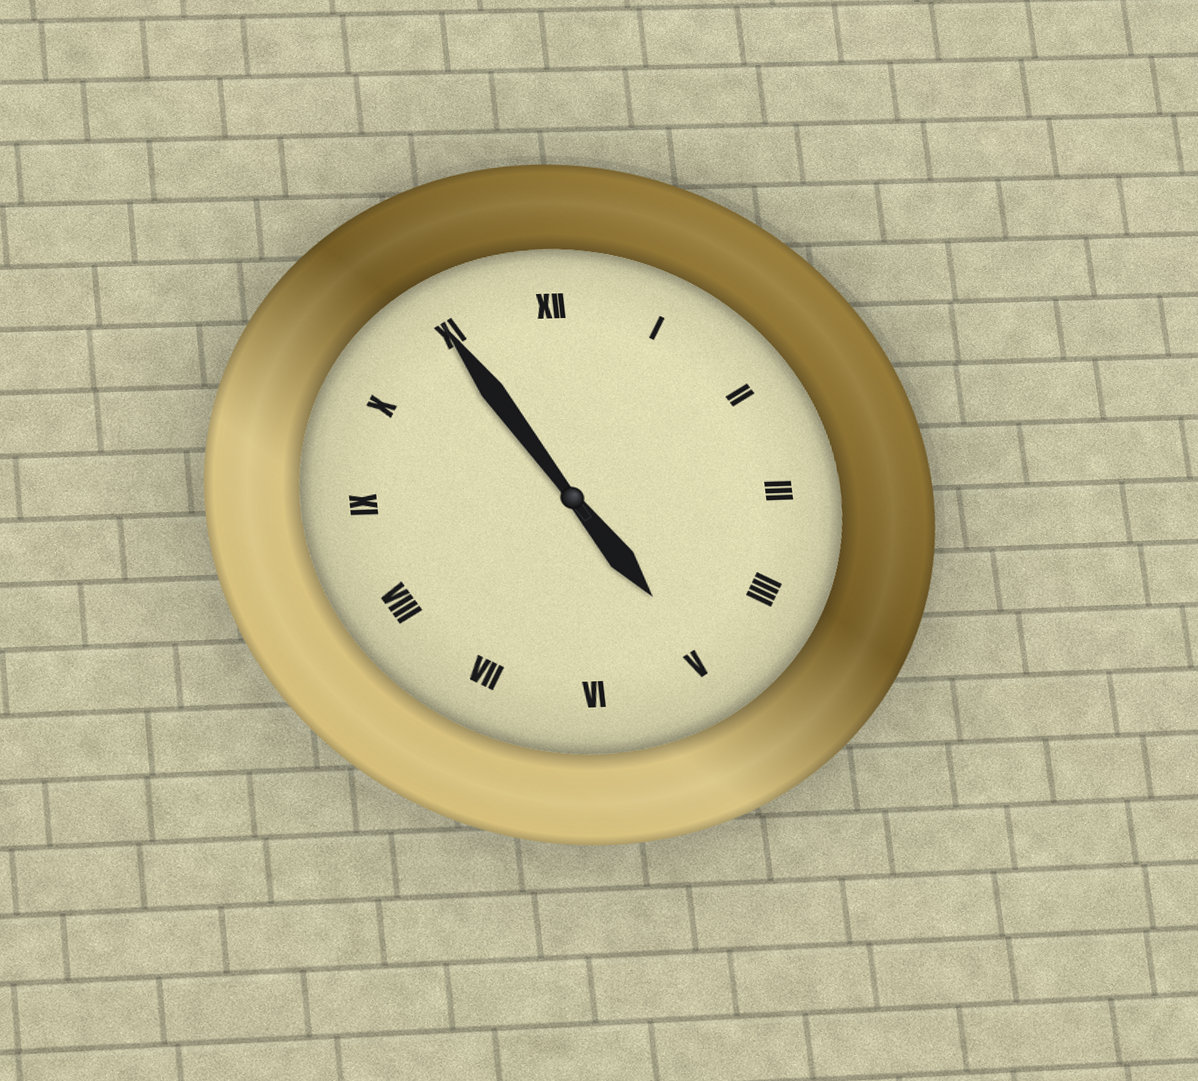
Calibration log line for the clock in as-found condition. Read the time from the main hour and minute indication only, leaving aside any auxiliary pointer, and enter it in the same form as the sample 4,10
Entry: 4,55
